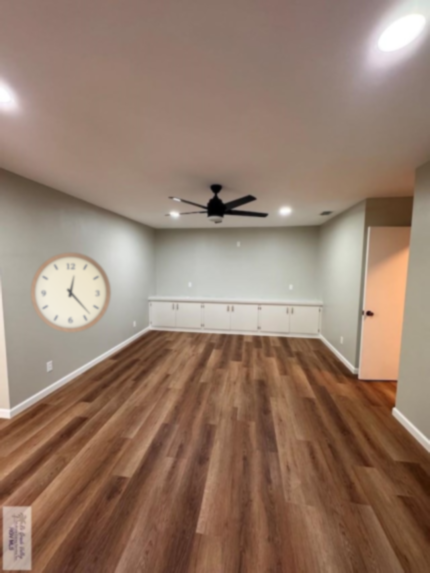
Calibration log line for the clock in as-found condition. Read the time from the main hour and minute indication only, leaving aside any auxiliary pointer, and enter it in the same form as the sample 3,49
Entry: 12,23
